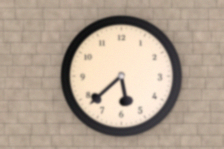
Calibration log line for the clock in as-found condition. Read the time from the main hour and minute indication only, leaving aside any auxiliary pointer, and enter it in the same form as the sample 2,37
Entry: 5,38
